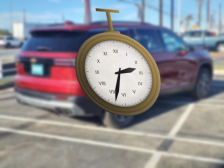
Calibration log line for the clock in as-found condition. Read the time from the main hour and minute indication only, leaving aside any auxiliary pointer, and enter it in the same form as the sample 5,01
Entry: 2,33
